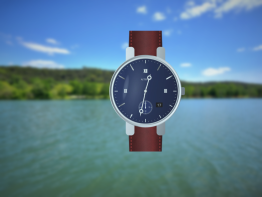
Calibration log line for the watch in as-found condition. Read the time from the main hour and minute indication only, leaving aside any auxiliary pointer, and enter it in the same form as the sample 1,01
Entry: 12,32
